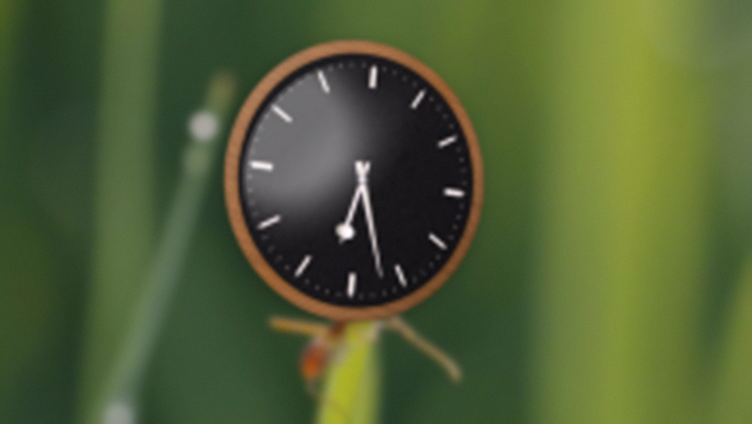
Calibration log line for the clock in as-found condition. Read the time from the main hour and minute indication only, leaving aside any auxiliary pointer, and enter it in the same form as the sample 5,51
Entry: 6,27
